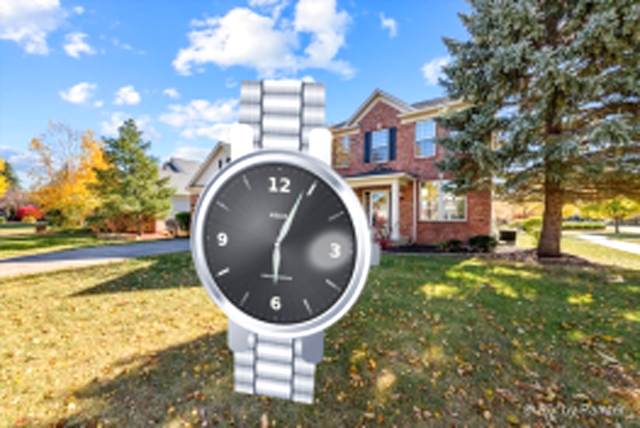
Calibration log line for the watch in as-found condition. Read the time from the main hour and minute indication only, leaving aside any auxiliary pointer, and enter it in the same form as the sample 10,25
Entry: 6,04
